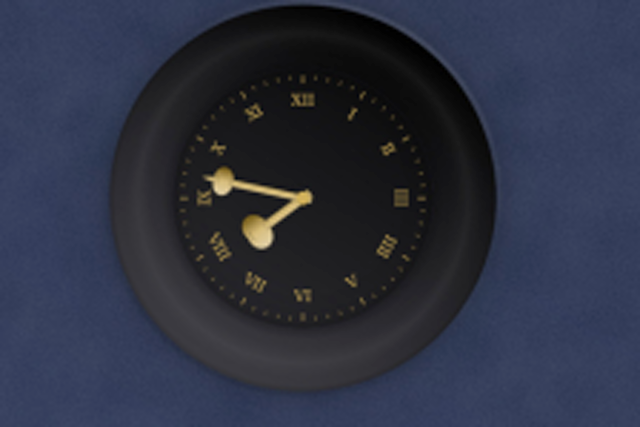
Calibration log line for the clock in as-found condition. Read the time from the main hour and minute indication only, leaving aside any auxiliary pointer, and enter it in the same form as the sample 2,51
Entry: 7,47
